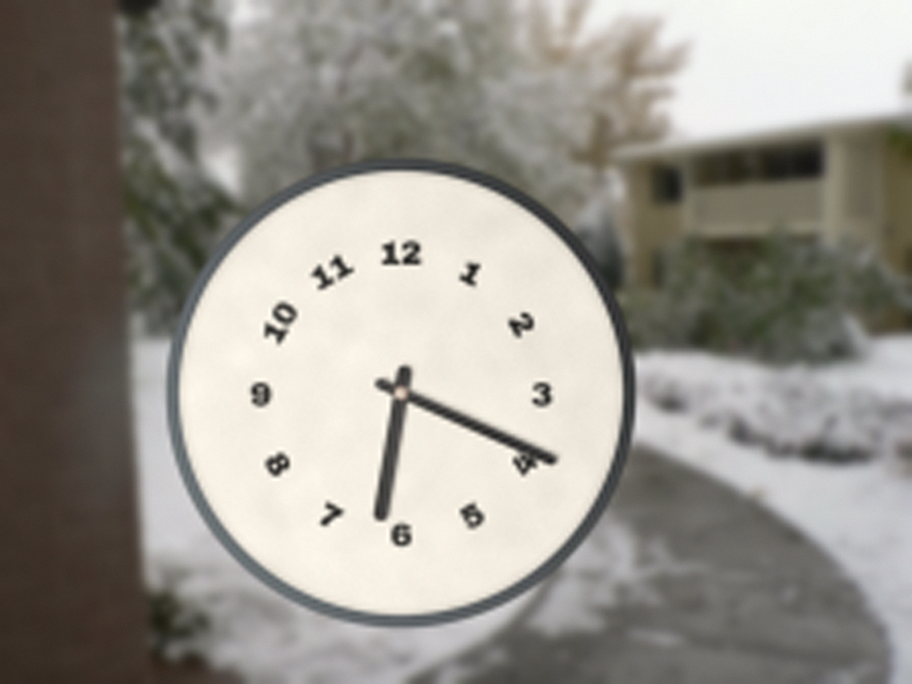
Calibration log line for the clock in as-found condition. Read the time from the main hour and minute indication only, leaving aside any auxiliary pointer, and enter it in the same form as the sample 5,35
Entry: 6,19
